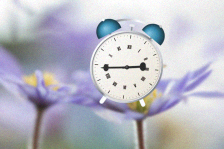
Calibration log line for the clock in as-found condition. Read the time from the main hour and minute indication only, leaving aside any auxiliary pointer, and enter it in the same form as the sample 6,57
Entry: 2,44
